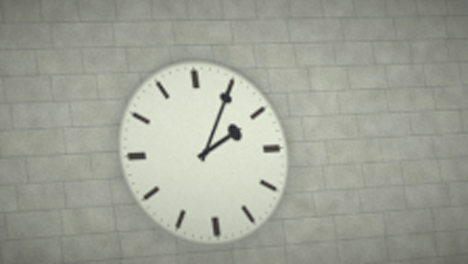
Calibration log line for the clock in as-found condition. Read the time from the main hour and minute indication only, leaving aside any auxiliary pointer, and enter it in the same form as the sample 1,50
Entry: 2,05
